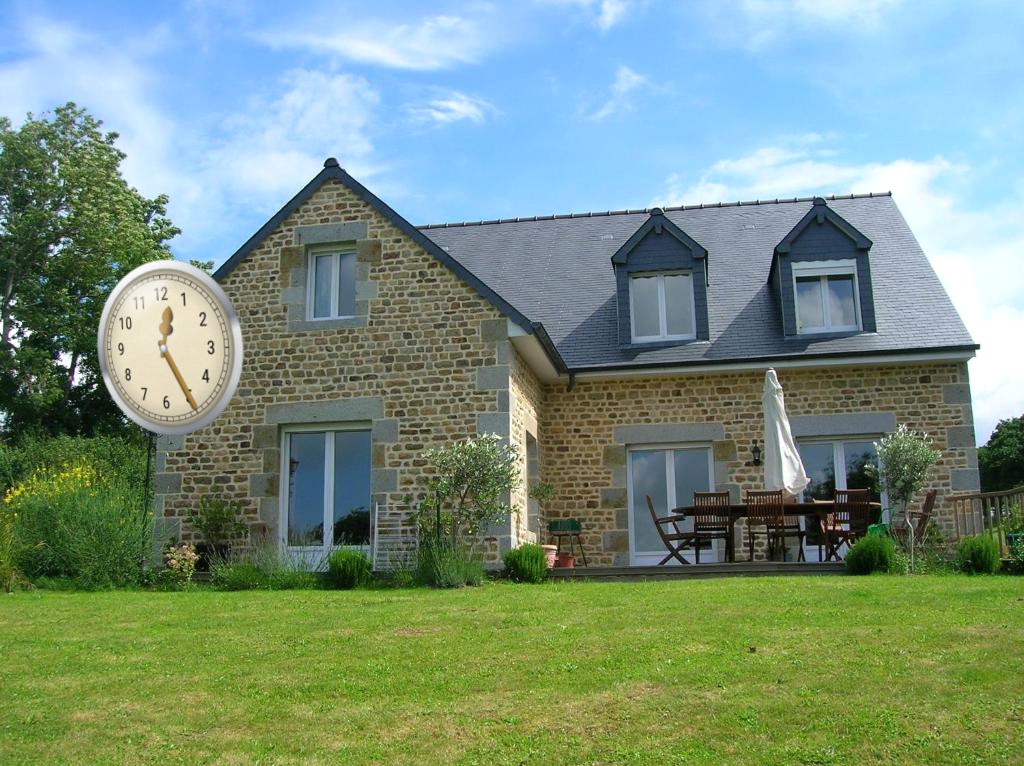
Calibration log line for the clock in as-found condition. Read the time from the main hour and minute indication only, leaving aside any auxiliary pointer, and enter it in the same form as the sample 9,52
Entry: 12,25
